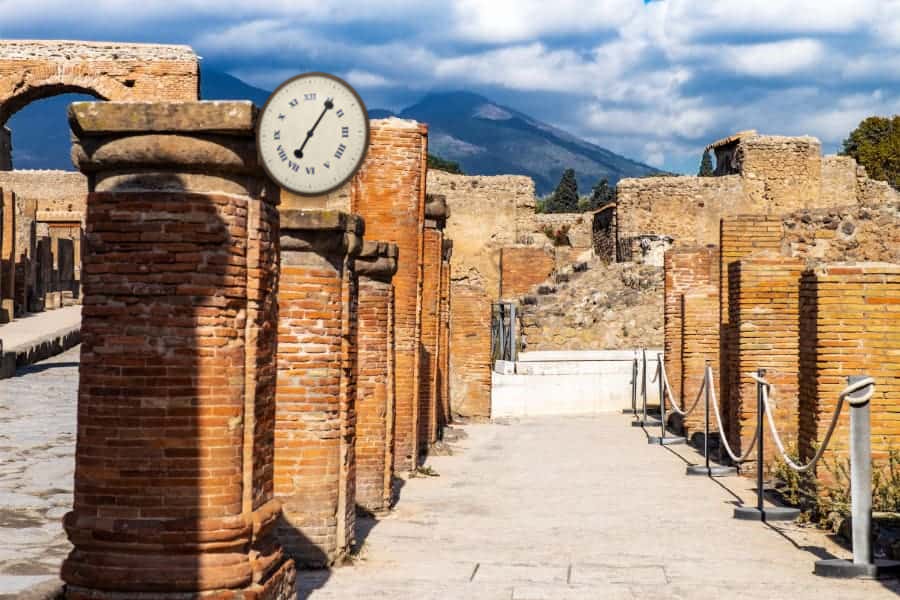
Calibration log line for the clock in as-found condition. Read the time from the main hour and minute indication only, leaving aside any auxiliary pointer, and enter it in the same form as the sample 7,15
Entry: 7,06
